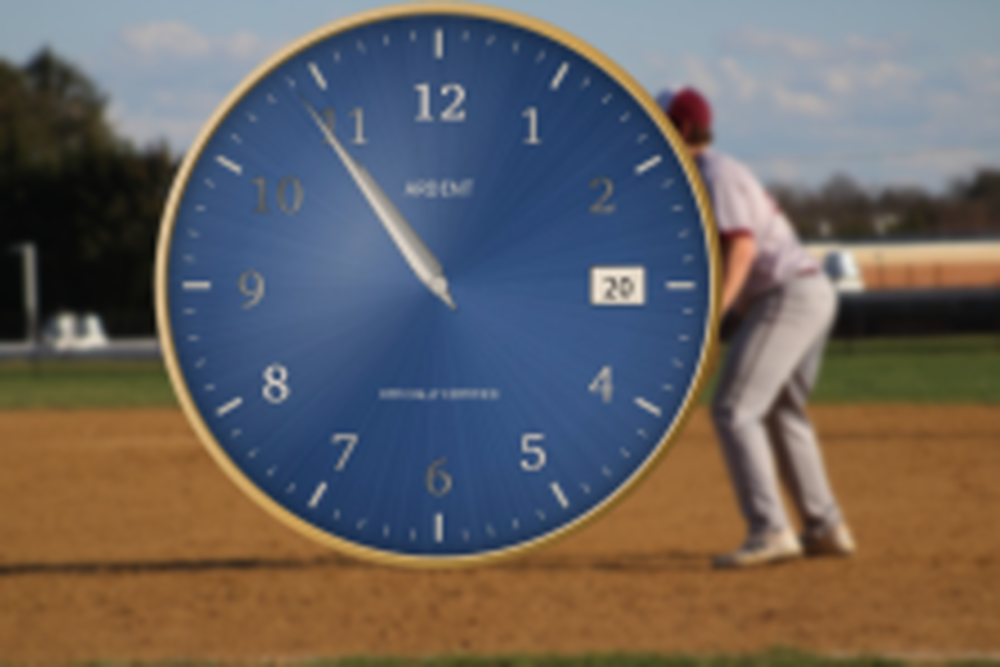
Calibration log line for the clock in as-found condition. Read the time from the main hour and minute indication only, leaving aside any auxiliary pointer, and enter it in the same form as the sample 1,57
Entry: 10,54
